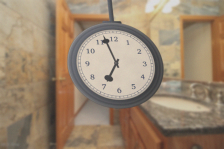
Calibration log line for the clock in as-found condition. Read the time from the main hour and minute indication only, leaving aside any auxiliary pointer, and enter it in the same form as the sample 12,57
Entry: 6,57
